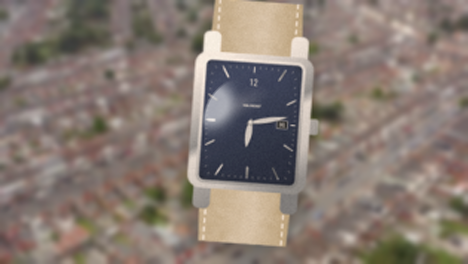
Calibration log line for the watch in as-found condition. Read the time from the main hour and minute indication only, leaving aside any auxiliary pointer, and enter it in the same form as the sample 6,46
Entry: 6,13
